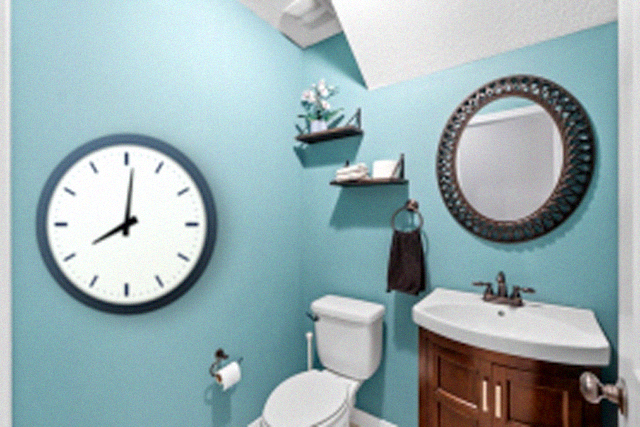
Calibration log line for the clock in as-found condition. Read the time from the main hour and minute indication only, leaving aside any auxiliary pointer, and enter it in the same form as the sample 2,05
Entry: 8,01
